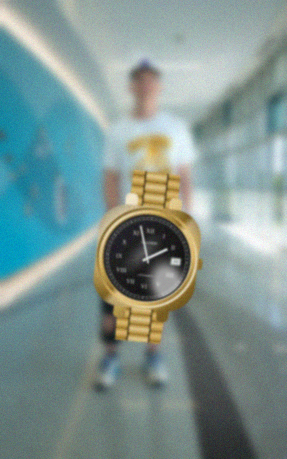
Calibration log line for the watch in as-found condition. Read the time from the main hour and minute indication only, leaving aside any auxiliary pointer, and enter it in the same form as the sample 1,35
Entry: 1,57
